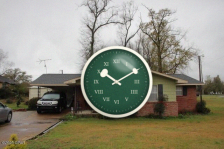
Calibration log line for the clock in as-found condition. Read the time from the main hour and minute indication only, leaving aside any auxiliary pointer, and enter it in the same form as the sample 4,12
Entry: 10,10
